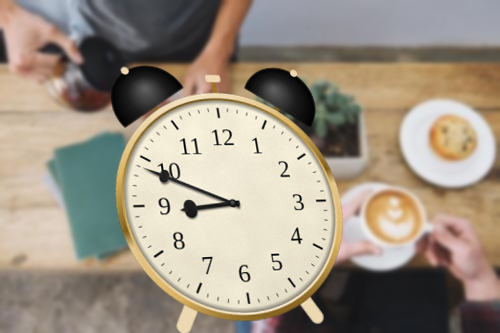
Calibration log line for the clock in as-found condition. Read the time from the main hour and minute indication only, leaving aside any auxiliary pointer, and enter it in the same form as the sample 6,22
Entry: 8,49
